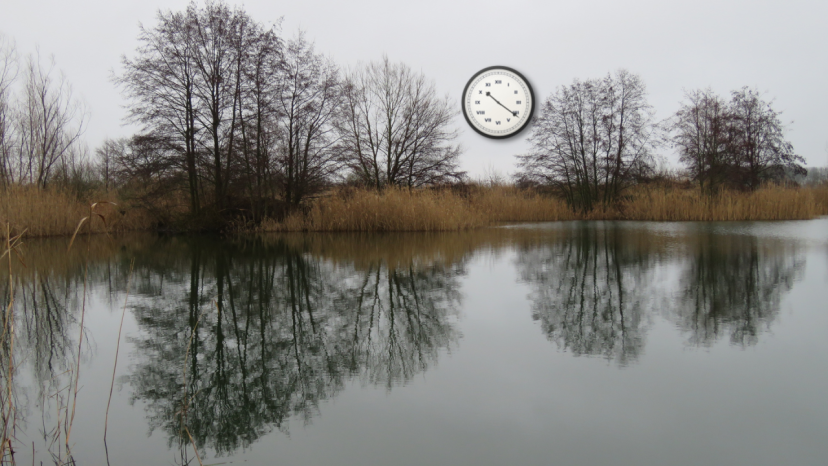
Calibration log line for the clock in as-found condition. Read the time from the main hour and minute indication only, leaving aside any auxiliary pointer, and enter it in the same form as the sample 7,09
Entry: 10,21
